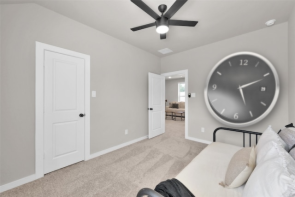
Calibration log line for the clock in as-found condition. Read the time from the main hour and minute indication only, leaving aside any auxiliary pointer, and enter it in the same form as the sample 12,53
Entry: 5,11
